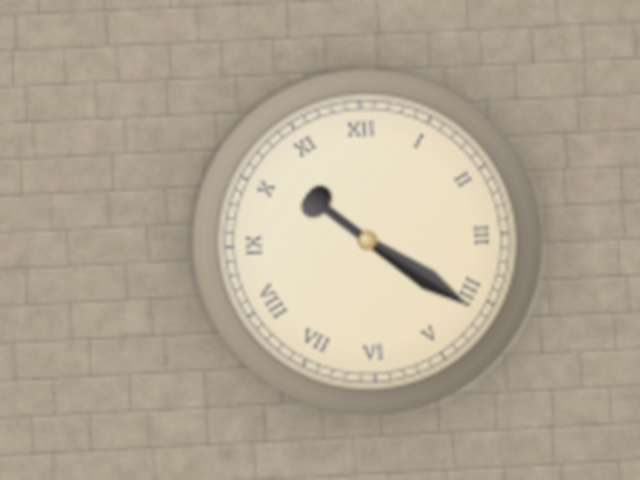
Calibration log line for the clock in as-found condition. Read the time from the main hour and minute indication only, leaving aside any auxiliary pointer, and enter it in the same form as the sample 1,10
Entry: 10,21
